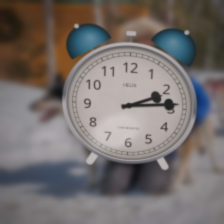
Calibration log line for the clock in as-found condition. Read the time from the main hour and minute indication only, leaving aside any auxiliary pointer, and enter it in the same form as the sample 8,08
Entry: 2,14
